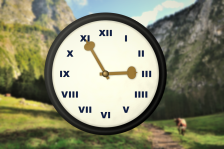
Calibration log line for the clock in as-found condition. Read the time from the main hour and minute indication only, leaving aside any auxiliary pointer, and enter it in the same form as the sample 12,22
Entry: 2,55
